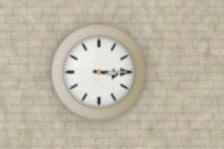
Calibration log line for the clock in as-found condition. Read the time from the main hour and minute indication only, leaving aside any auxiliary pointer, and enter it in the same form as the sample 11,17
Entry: 3,15
